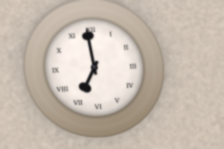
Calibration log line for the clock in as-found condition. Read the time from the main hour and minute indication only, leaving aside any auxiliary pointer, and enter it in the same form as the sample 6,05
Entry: 6,59
